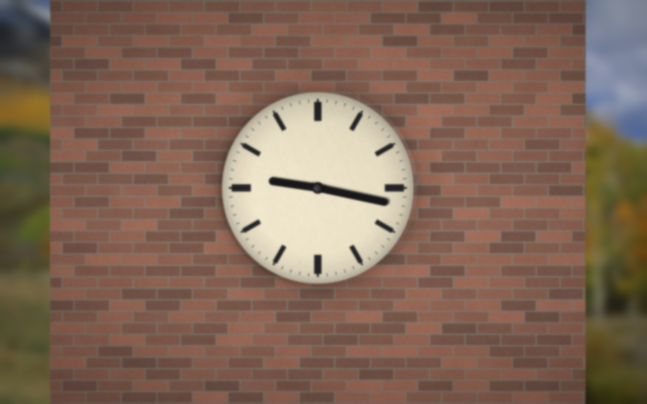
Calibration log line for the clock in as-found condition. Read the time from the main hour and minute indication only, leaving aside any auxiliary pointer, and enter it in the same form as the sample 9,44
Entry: 9,17
